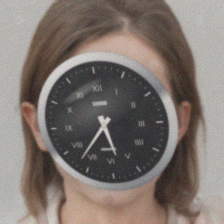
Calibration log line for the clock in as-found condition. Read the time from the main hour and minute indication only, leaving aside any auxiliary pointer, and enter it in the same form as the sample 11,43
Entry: 5,37
